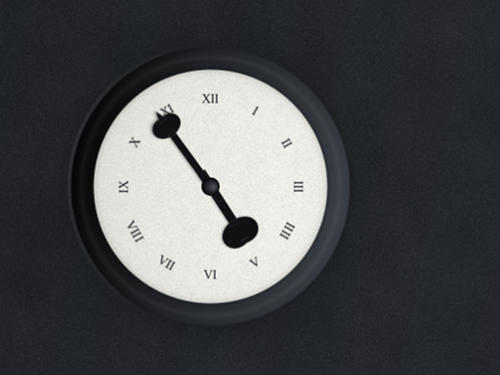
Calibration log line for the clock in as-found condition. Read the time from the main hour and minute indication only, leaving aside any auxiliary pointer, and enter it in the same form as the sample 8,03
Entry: 4,54
